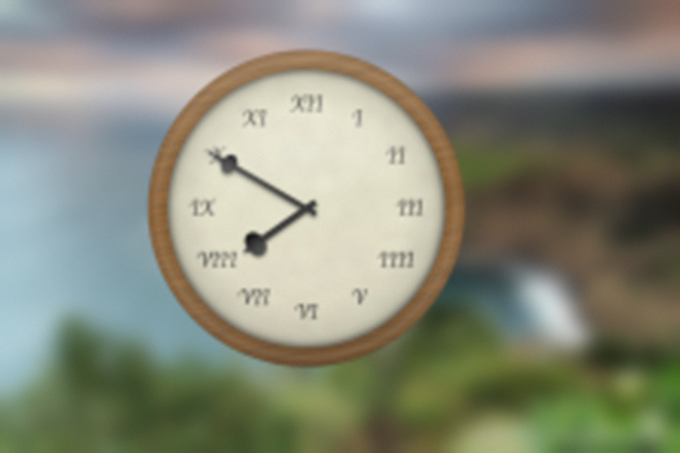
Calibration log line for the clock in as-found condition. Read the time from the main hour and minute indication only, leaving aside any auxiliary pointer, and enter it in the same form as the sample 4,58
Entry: 7,50
